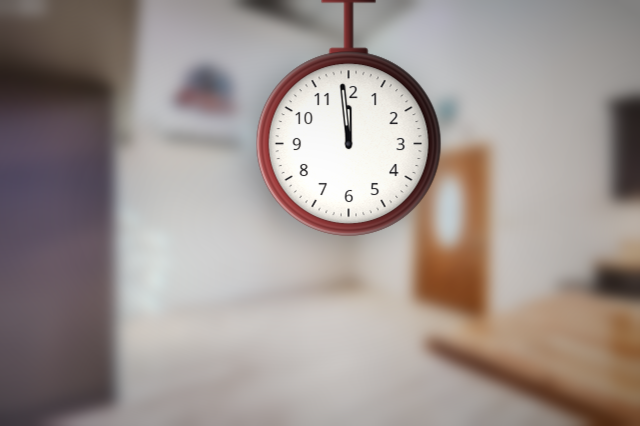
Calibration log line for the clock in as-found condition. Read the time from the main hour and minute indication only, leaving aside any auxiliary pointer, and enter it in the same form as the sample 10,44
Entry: 11,59
